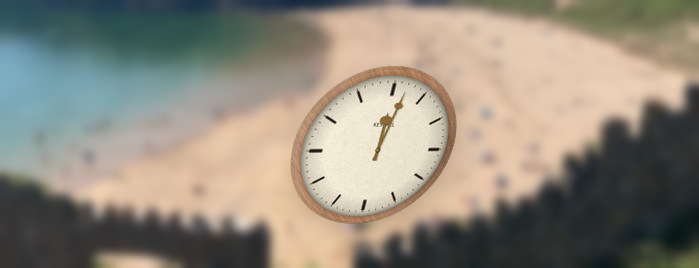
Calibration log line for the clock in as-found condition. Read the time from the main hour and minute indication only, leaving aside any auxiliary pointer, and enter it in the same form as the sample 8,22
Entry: 12,02
